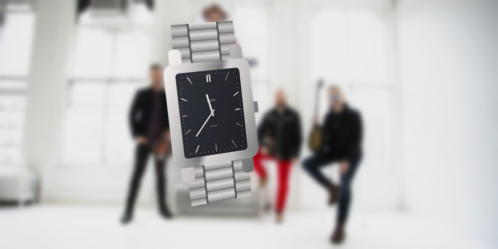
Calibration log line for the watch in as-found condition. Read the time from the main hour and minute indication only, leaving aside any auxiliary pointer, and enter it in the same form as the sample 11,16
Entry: 11,37
